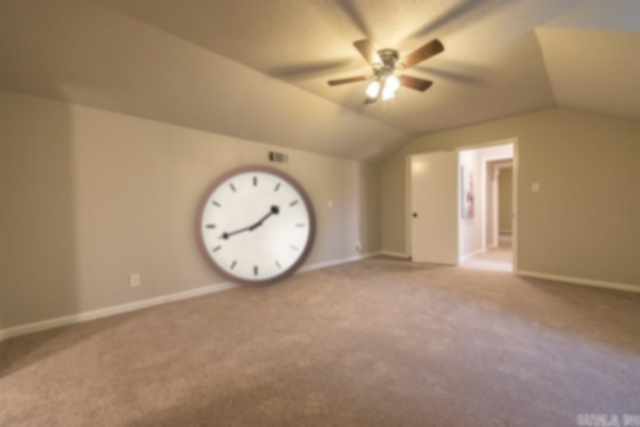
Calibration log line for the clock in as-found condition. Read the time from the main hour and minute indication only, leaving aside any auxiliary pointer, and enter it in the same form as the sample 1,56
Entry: 1,42
